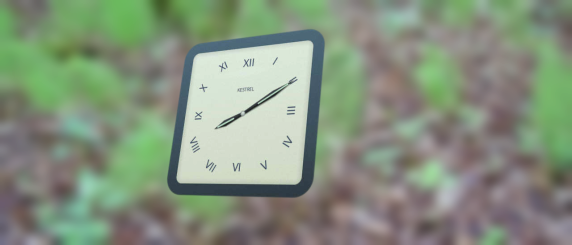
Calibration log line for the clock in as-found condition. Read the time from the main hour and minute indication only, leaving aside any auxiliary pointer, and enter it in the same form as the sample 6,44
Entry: 8,10
